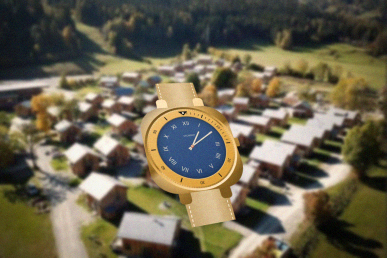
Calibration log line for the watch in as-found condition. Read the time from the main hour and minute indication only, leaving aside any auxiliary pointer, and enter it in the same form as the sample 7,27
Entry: 1,10
